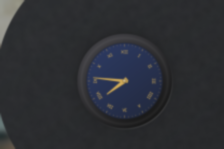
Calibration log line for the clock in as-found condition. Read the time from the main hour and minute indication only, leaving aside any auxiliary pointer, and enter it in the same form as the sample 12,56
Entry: 7,46
